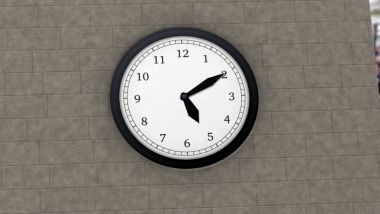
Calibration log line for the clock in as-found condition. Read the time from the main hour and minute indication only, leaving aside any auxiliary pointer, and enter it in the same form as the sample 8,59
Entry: 5,10
